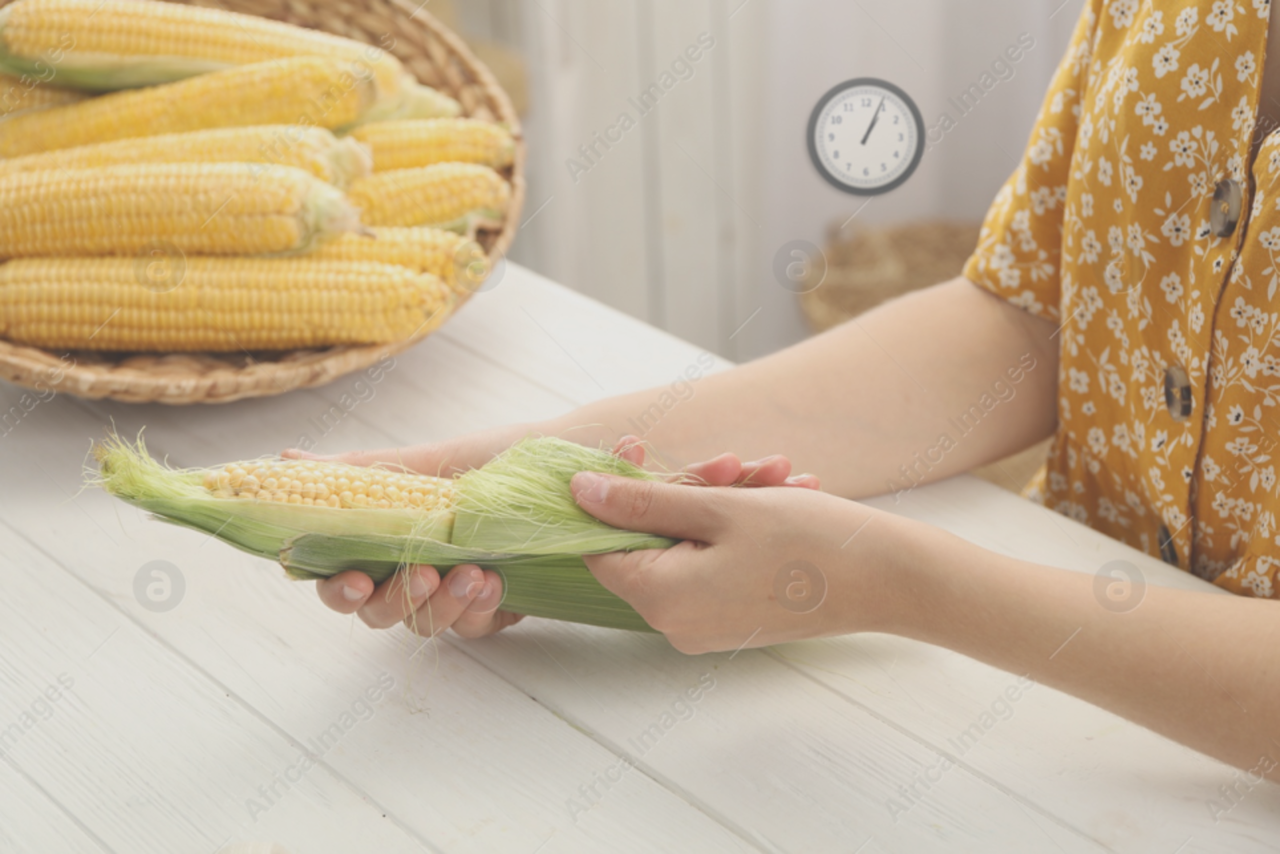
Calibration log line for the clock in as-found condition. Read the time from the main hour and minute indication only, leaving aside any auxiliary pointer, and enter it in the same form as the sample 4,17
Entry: 1,04
